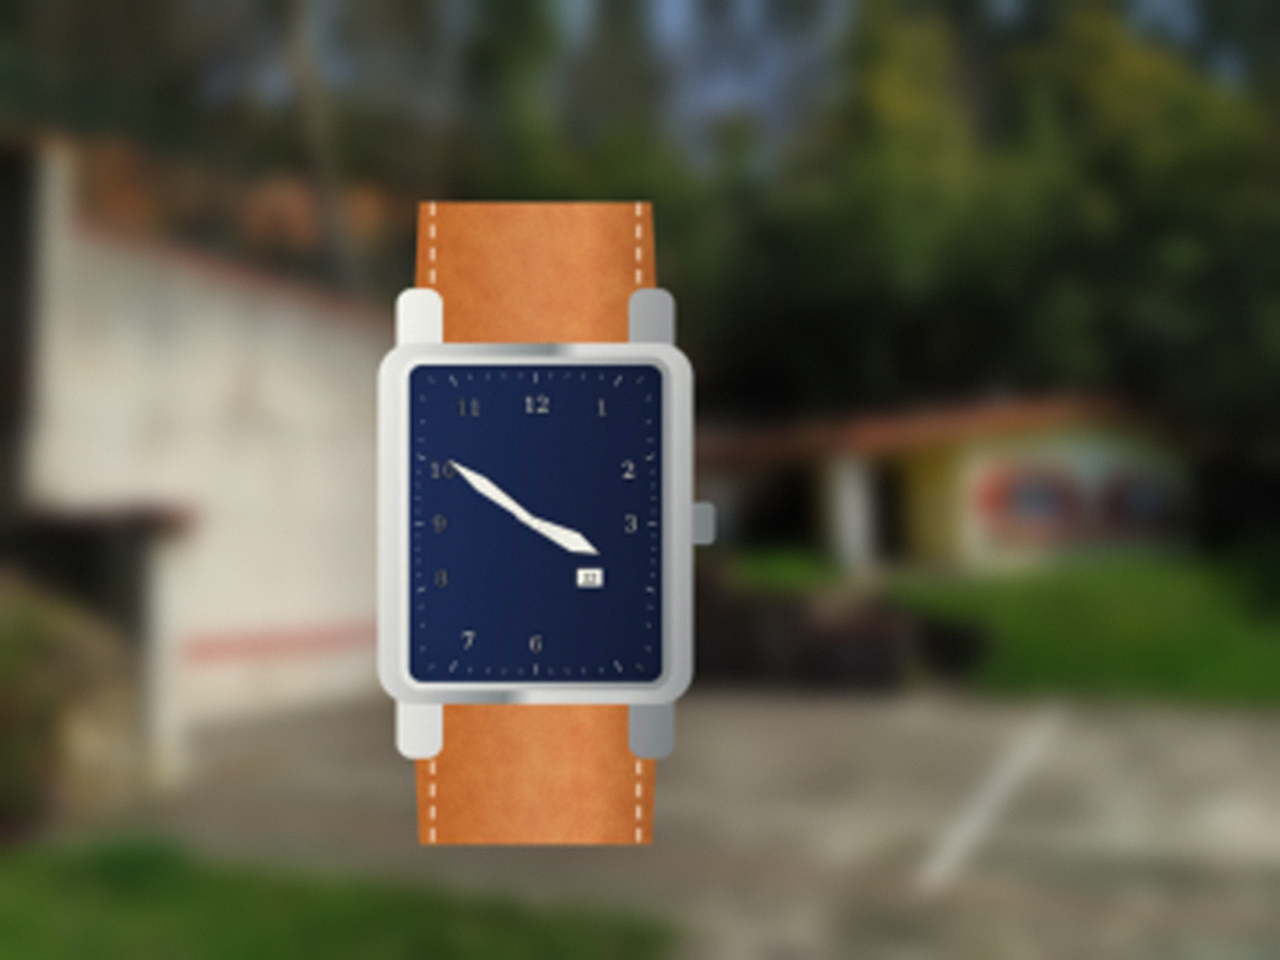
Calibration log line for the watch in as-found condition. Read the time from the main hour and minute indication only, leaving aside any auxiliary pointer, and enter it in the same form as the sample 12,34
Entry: 3,51
